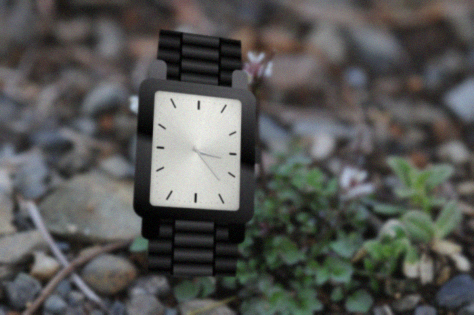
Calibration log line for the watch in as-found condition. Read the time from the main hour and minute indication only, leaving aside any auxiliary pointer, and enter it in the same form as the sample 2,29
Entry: 3,23
